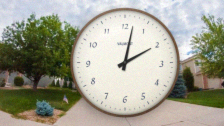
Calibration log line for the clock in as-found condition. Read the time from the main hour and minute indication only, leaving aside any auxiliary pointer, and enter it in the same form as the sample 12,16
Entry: 2,02
